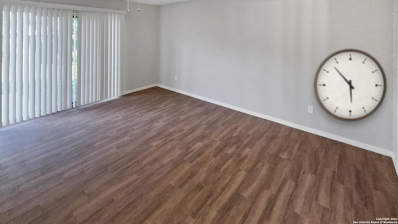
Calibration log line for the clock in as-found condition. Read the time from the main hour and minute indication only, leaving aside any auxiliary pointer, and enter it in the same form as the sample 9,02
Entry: 5,53
